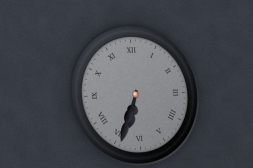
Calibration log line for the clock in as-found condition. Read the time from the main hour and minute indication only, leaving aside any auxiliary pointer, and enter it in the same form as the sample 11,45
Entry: 6,34
